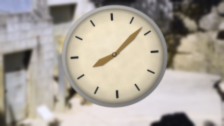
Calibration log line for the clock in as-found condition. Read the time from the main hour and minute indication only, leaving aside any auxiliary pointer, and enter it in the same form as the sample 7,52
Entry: 8,08
